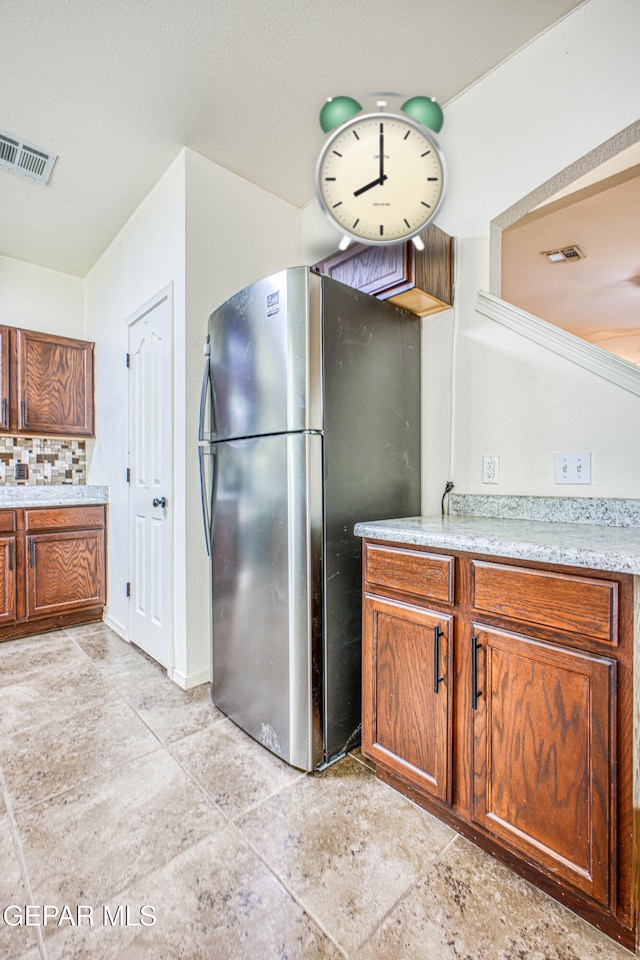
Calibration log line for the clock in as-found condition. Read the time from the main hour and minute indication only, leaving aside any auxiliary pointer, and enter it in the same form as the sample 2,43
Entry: 8,00
